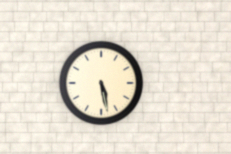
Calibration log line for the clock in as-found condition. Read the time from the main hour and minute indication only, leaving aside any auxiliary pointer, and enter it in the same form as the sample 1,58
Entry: 5,28
